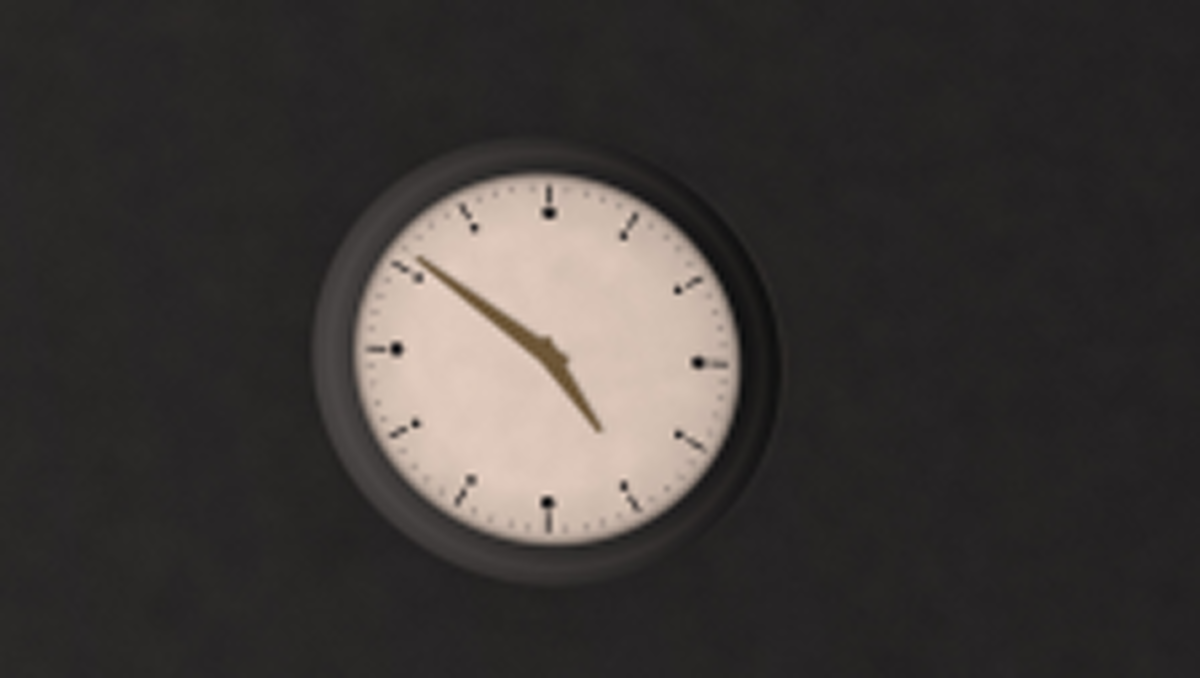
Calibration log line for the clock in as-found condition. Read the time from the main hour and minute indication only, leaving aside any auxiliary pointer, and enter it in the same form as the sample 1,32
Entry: 4,51
